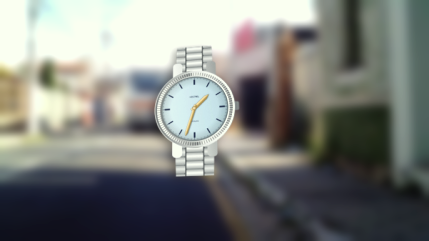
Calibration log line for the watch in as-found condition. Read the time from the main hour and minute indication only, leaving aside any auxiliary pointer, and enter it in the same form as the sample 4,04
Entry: 1,33
